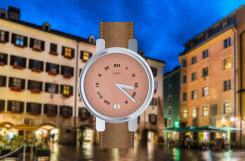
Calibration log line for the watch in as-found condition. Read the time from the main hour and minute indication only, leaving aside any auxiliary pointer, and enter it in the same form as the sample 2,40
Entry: 3,22
